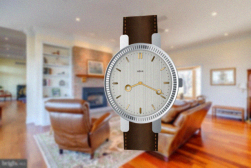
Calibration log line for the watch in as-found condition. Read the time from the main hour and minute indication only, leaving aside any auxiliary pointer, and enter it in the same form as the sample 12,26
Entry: 8,19
